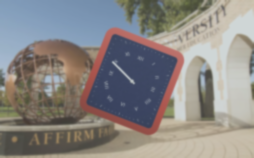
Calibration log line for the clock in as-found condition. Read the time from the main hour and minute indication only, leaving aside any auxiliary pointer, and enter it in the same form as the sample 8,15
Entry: 9,49
